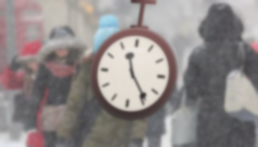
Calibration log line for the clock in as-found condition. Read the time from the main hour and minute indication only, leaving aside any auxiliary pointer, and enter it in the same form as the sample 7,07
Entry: 11,24
